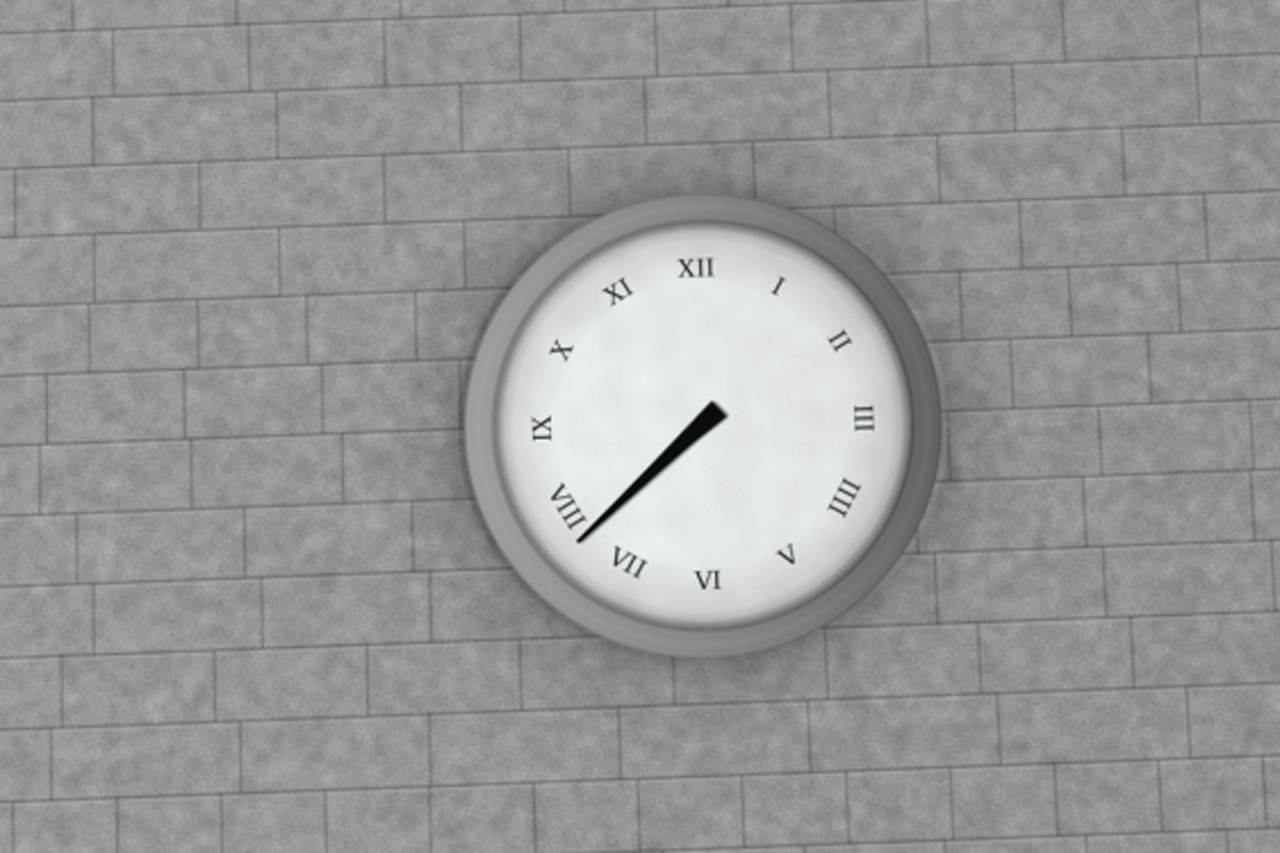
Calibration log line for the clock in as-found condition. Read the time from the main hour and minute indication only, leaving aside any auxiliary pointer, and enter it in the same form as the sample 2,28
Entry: 7,38
